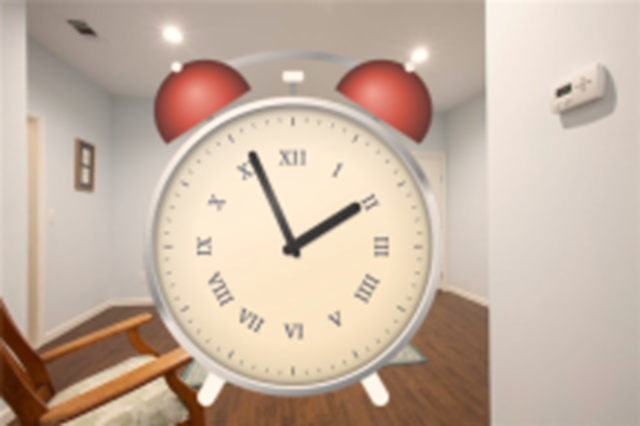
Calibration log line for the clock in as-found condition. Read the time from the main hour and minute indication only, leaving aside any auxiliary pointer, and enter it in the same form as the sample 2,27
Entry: 1,56
